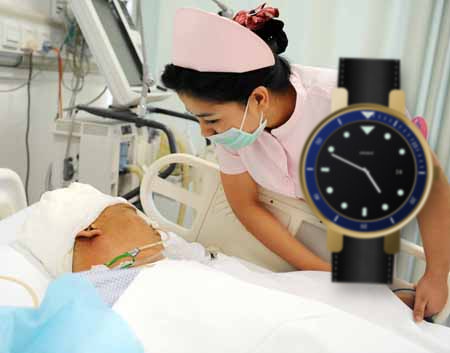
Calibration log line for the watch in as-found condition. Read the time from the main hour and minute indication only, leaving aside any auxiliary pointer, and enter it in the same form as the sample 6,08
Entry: 4,49
